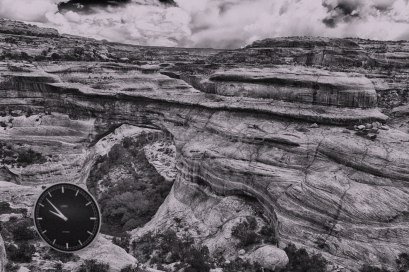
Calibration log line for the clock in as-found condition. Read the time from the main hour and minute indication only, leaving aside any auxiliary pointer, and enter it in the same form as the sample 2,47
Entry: 9,53
